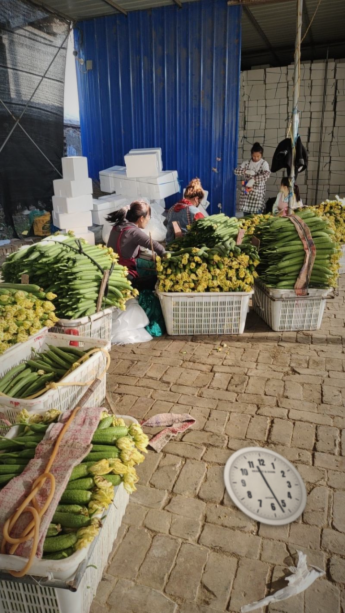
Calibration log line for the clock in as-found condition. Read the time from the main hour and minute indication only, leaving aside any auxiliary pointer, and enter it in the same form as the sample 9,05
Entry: 11,27
